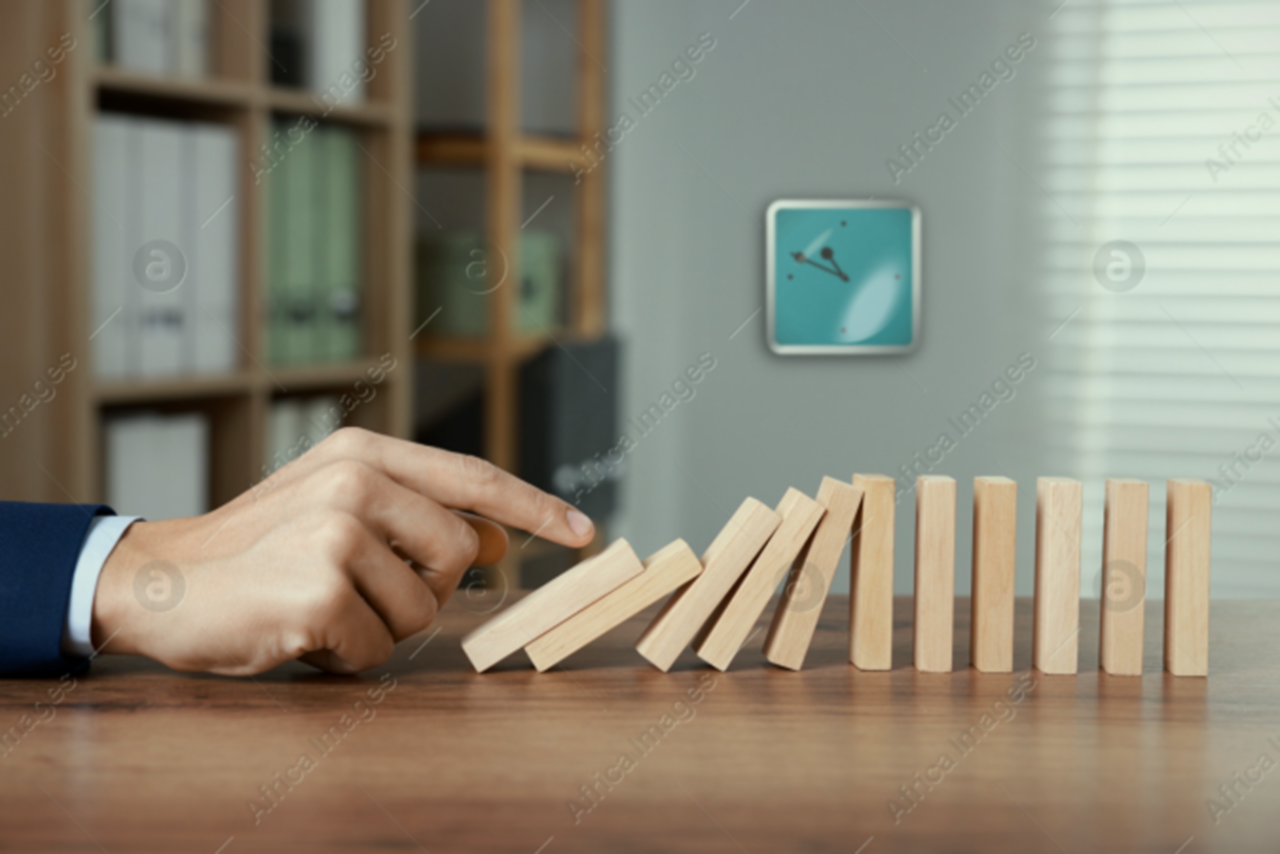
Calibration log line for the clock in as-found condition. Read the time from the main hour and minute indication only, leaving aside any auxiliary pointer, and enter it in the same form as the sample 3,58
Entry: 10,49
